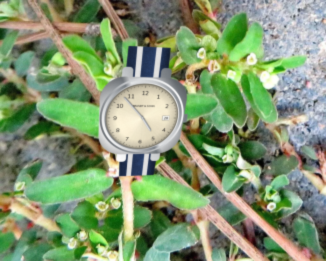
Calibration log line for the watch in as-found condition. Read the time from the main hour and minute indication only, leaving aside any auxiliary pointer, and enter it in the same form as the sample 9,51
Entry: 4,53
